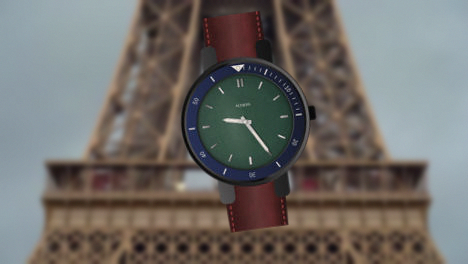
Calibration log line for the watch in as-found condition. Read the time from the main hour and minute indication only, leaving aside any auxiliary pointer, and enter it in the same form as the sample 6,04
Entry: 9,25
